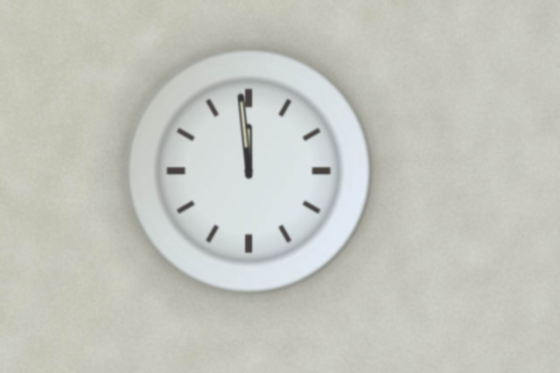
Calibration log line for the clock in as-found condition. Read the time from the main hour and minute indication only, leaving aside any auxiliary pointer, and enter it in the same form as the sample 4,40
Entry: 11,59
